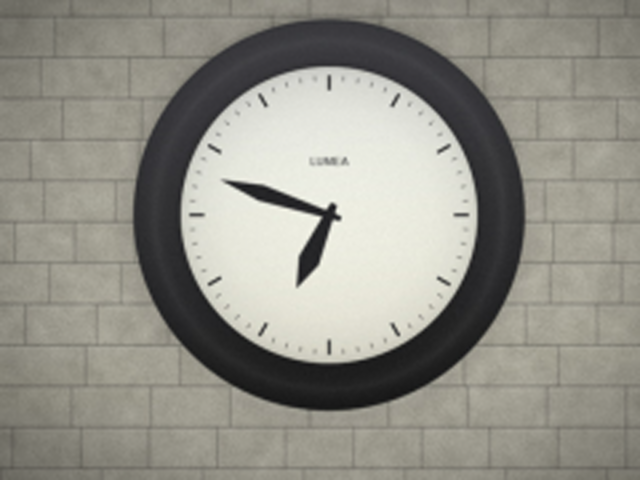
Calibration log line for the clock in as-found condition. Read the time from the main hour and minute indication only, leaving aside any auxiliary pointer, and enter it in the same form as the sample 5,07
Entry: 6,48
